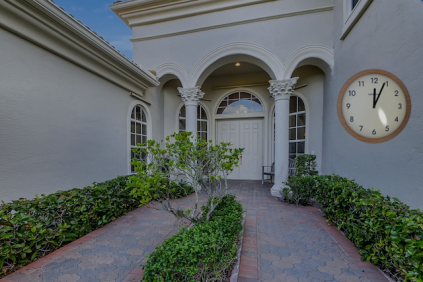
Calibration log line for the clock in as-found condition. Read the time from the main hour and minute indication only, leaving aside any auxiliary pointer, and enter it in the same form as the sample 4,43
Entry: 12,04
